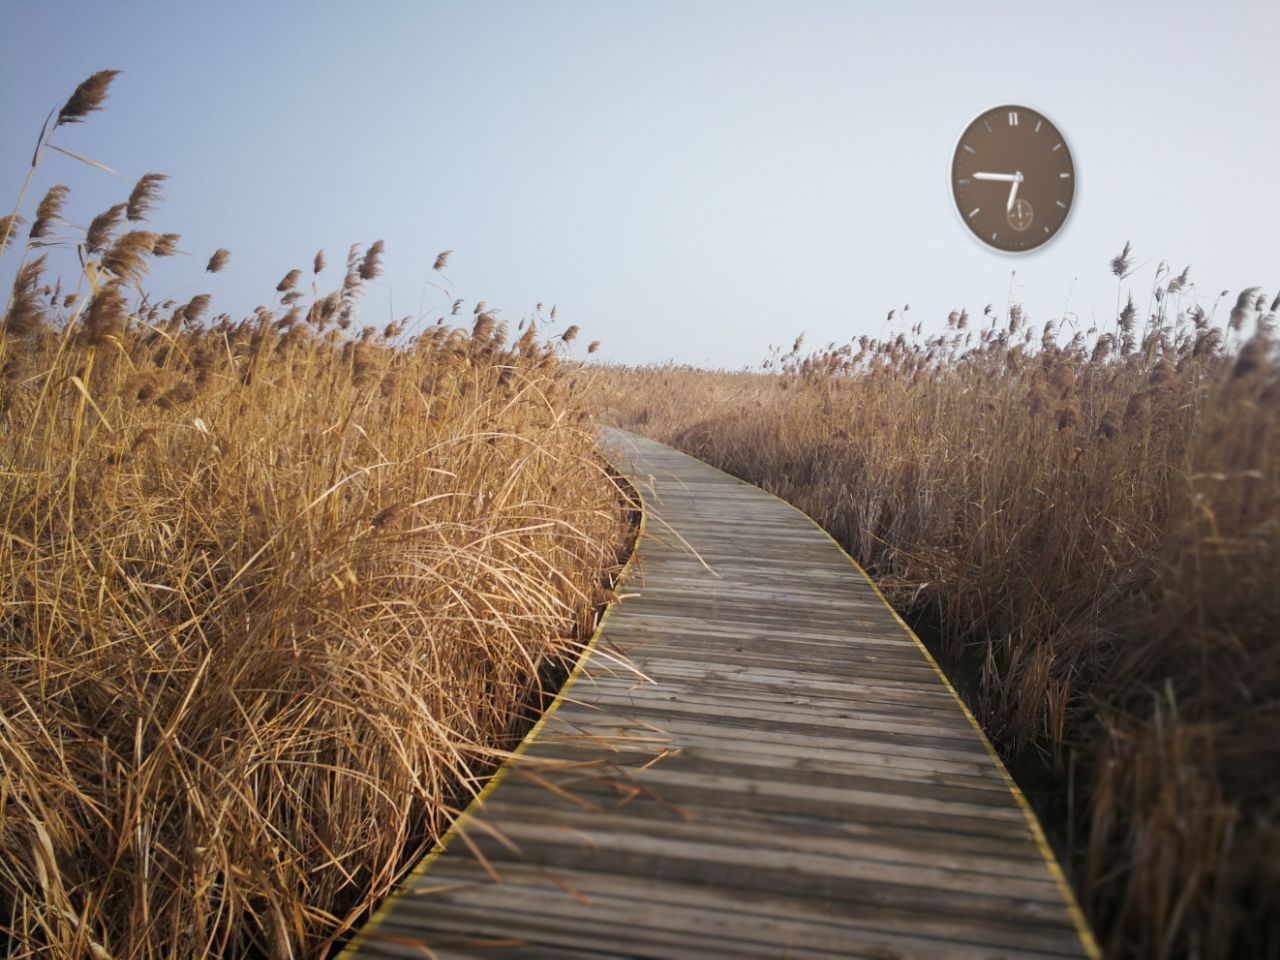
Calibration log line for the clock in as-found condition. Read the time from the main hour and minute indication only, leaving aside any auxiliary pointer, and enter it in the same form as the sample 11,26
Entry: 6,46
